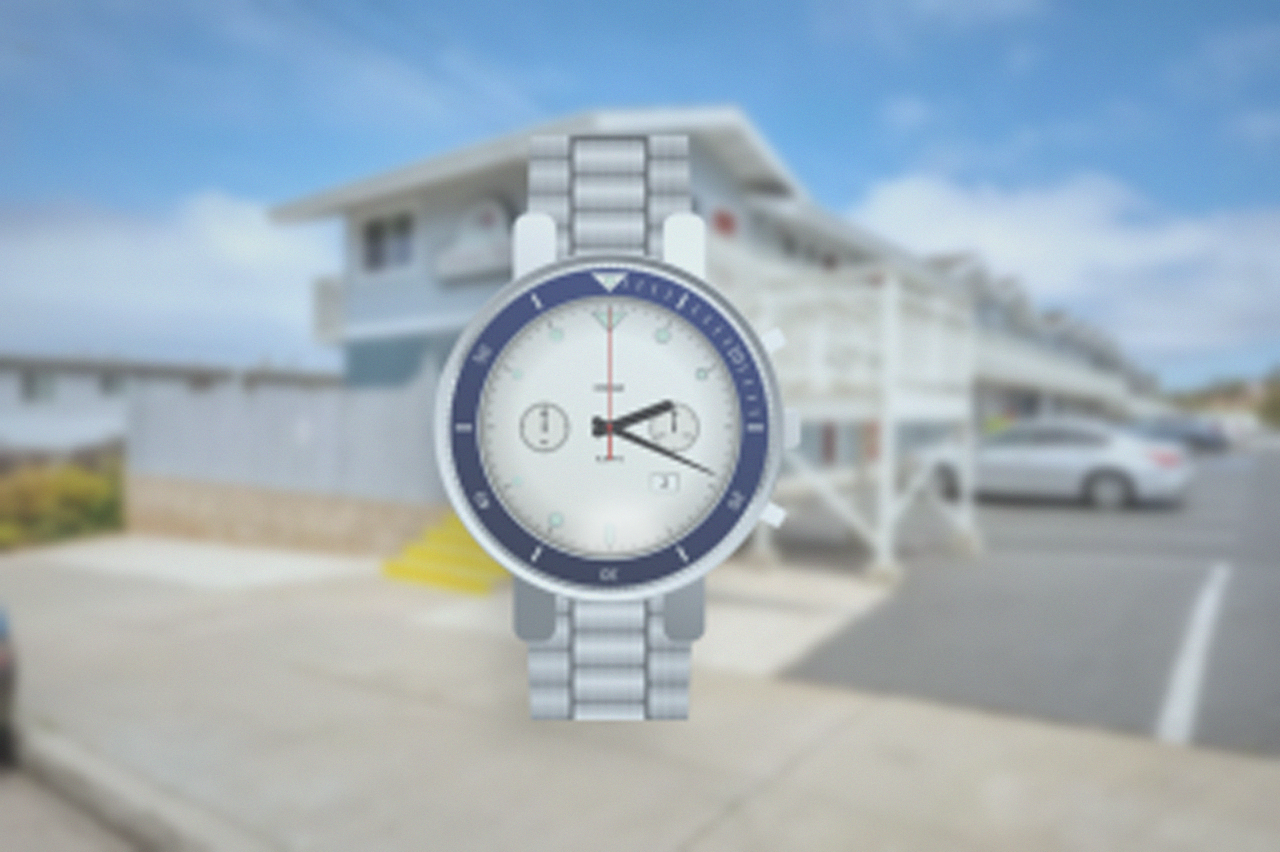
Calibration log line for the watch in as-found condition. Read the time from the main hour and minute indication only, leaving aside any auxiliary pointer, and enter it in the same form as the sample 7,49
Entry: 2,19
